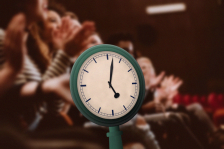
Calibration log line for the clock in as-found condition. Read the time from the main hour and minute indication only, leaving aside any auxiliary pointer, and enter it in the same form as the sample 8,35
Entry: 5,02
